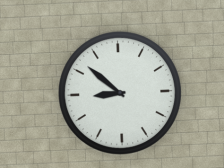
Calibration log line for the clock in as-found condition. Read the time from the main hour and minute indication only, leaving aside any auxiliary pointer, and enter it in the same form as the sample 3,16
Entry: 8,52
